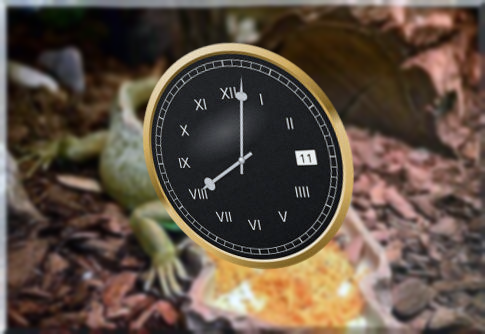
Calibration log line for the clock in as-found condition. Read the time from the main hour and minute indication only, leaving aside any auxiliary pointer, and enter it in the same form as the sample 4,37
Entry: 8,02
